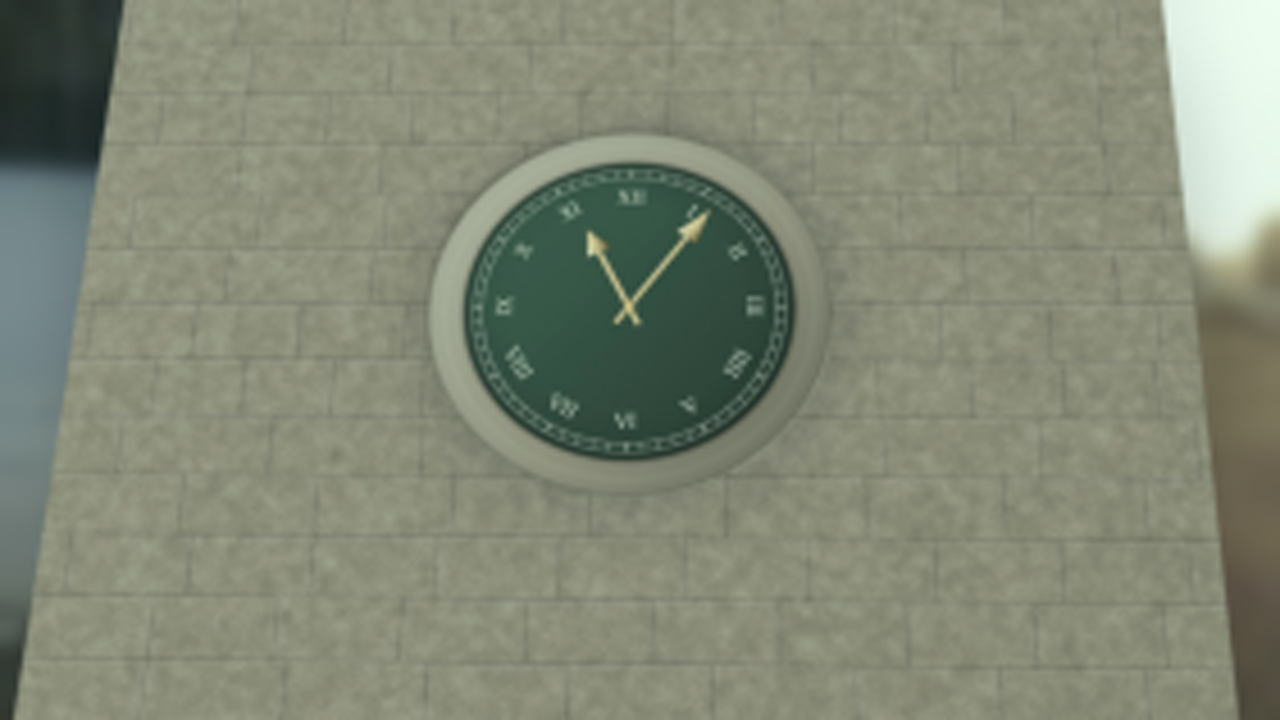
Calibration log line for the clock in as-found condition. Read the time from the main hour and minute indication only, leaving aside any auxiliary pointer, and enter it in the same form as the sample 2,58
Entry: 11,06
